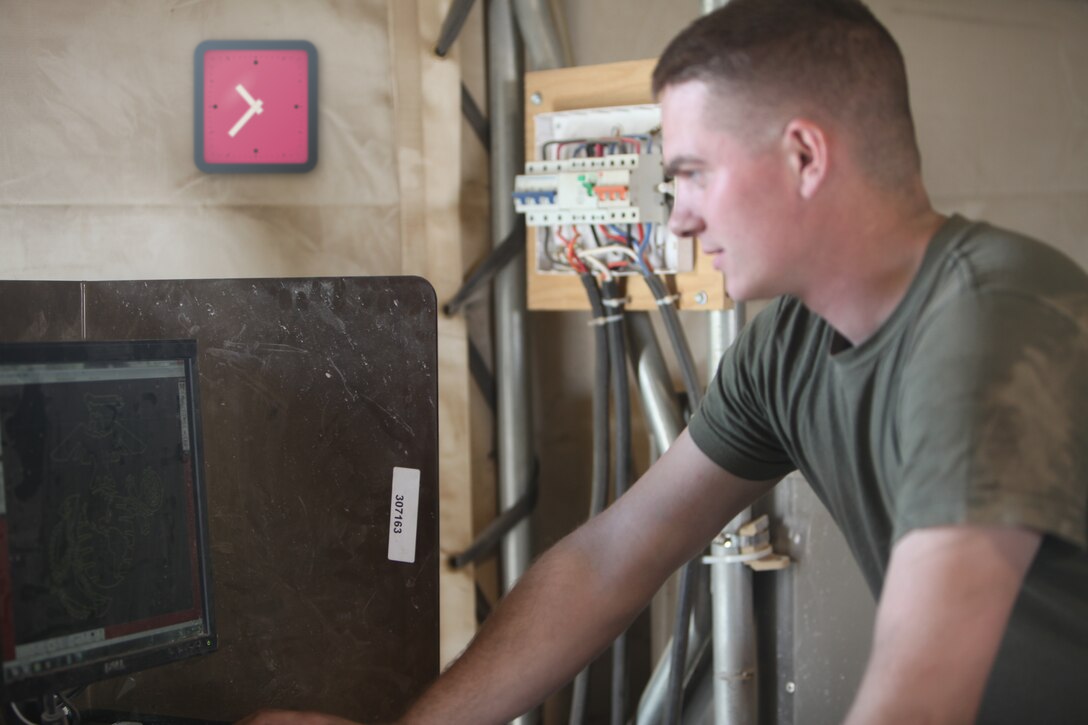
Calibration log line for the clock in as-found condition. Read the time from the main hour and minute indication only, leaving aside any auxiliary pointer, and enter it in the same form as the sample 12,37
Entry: 10,37
